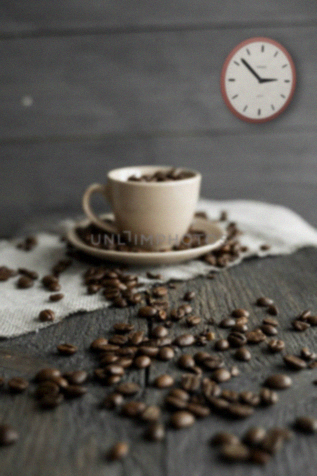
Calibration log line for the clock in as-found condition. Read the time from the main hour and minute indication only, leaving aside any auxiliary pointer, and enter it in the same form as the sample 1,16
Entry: 2,52
